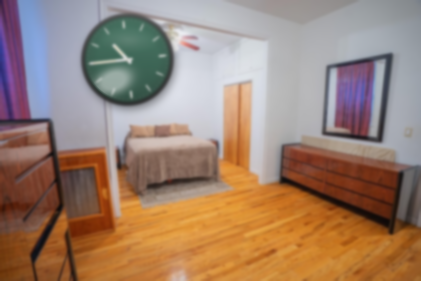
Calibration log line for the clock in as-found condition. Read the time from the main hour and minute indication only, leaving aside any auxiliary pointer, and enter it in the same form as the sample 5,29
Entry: 10,45
